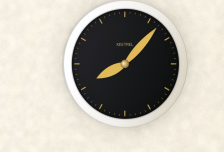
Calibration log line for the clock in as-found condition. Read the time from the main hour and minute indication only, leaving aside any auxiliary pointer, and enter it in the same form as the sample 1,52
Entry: 8,07
